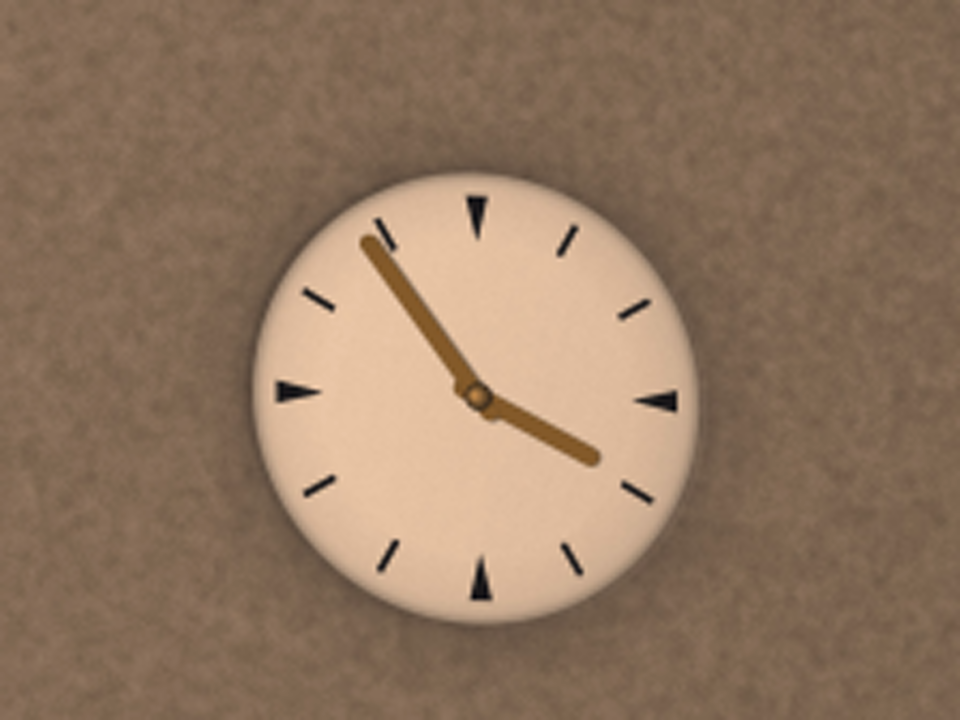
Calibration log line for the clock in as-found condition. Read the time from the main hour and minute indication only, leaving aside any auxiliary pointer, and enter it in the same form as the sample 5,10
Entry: 3,54
